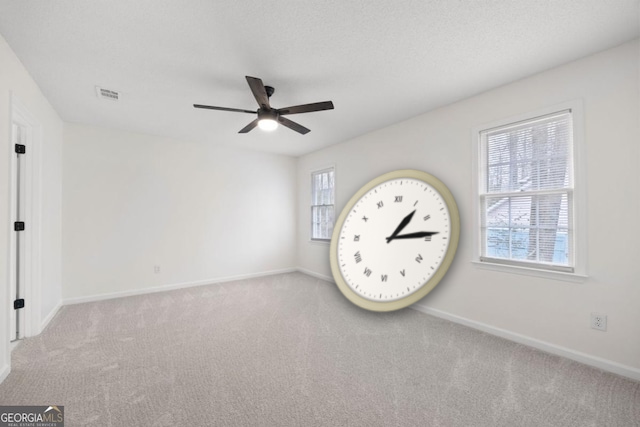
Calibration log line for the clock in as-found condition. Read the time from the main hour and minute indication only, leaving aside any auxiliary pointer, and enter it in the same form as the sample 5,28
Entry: 1,14
